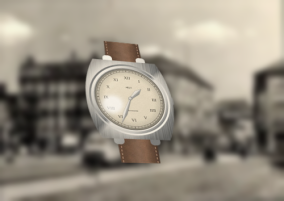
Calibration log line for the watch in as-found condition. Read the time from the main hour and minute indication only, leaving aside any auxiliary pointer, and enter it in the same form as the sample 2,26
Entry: 1,34
